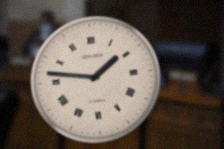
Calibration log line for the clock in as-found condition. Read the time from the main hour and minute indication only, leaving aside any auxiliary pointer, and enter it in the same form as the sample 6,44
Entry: 1,47
